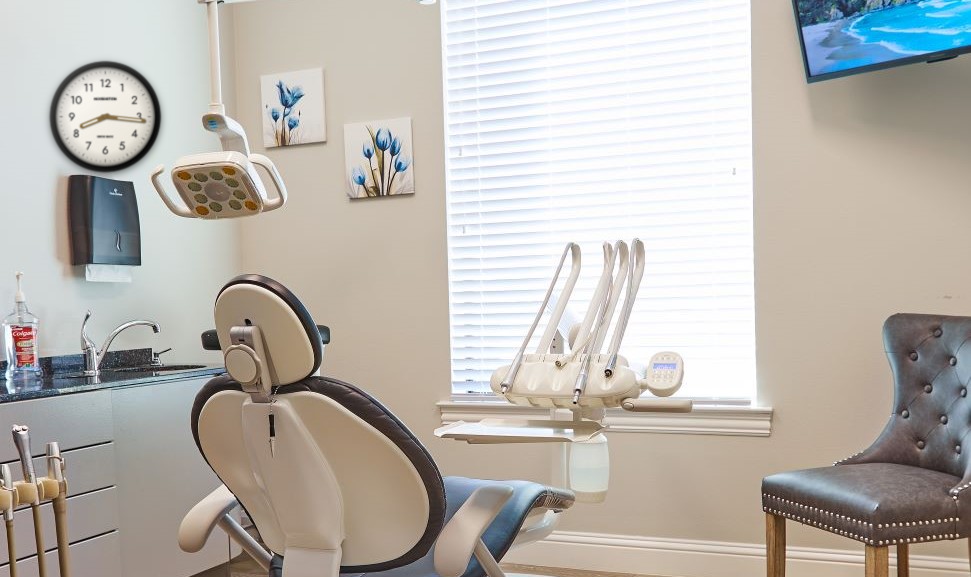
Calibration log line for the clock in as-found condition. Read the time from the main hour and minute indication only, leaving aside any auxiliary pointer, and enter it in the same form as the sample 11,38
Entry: 8,16
